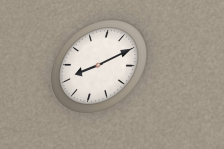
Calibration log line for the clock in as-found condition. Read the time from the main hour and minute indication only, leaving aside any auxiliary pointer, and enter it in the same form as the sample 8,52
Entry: 8,10
